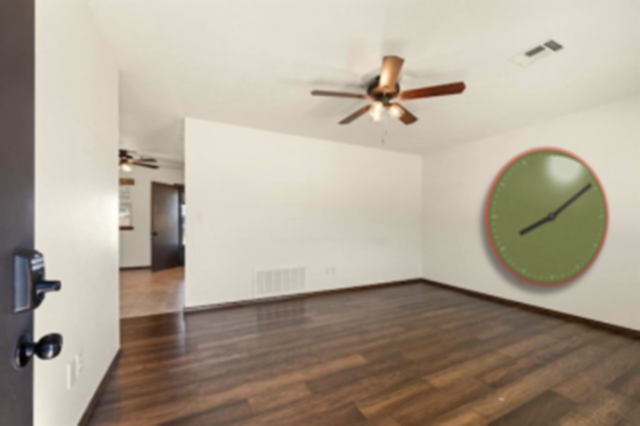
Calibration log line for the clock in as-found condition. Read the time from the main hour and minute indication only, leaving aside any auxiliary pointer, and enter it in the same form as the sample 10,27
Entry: 8,09
